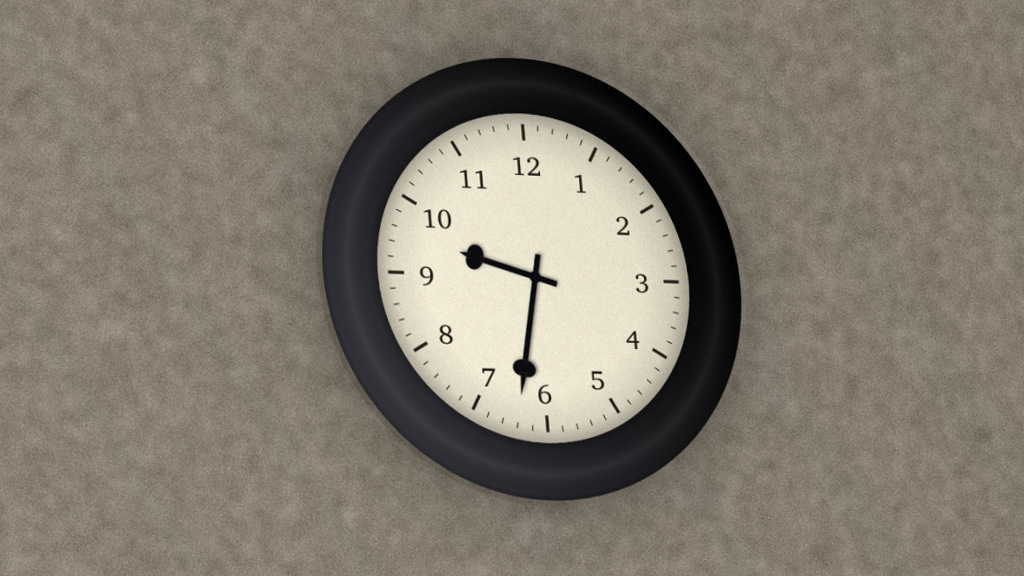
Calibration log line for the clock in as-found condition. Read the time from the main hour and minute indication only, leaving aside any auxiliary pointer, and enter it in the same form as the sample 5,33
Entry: 9,32
